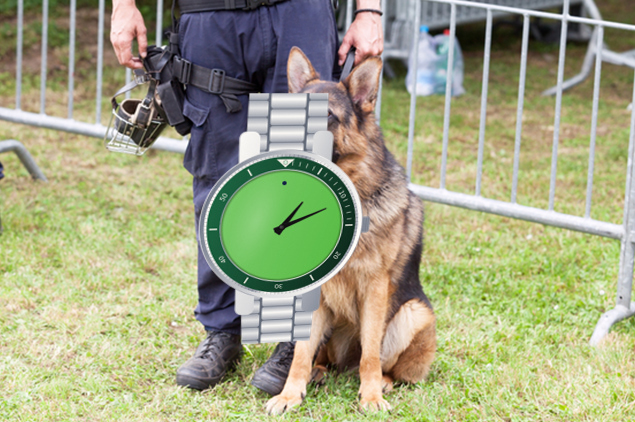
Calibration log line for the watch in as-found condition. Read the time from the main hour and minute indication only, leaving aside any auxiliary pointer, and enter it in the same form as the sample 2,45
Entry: 1,11
